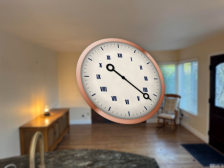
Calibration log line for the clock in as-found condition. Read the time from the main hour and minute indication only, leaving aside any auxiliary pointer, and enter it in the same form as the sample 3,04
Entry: 10,22
